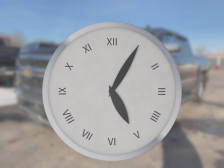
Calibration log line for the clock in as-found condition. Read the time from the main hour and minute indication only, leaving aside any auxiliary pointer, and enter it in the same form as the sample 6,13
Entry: 5,05
